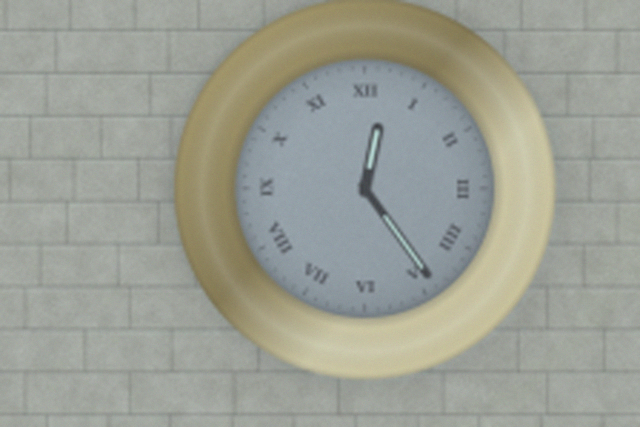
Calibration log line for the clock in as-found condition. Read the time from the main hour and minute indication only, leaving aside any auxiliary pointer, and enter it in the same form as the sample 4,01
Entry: 12,24
